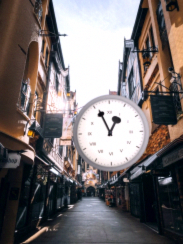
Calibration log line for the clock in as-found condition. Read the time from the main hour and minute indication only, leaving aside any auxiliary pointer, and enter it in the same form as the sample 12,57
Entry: 12,56
